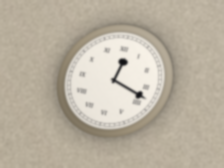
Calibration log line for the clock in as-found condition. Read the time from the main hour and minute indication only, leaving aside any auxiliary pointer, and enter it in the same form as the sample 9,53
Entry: 12,18
